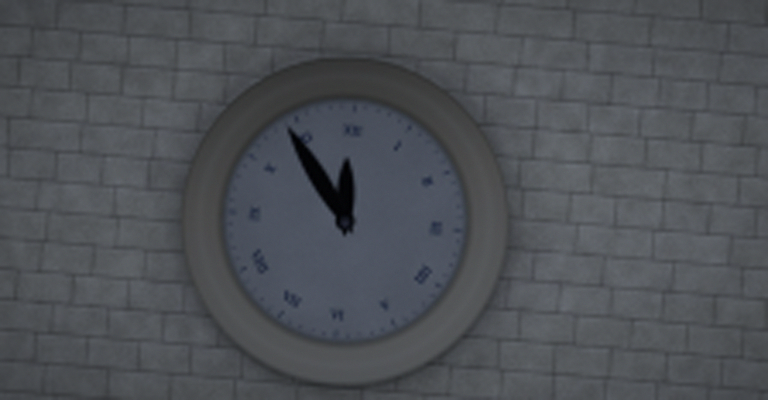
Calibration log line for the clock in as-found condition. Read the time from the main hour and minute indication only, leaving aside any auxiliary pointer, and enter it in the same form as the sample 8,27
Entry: 11,54
